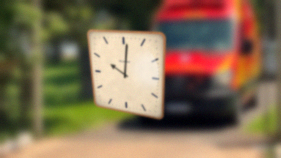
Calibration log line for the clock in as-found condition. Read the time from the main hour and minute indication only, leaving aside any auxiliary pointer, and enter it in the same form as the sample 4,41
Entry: 10,01
